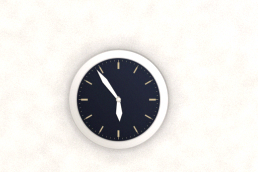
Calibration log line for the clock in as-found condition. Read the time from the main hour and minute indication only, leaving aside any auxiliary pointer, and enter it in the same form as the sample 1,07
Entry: 5,54
